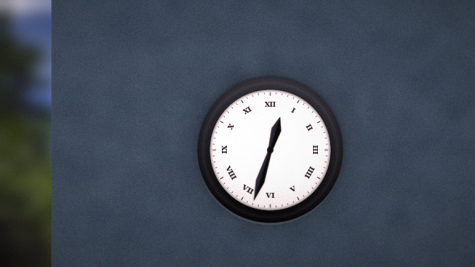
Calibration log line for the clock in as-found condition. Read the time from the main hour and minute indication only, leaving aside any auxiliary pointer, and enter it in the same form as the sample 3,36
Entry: 12,33
